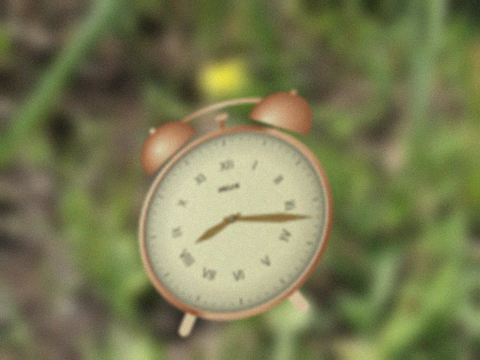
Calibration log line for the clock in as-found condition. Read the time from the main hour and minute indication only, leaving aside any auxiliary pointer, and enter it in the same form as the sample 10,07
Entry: 8,17
